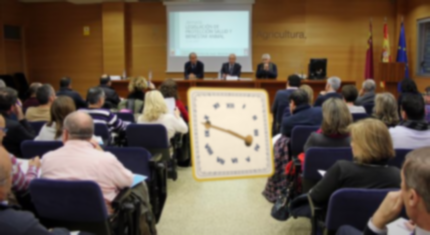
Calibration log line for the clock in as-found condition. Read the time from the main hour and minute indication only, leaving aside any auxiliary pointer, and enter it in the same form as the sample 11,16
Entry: 3,48
